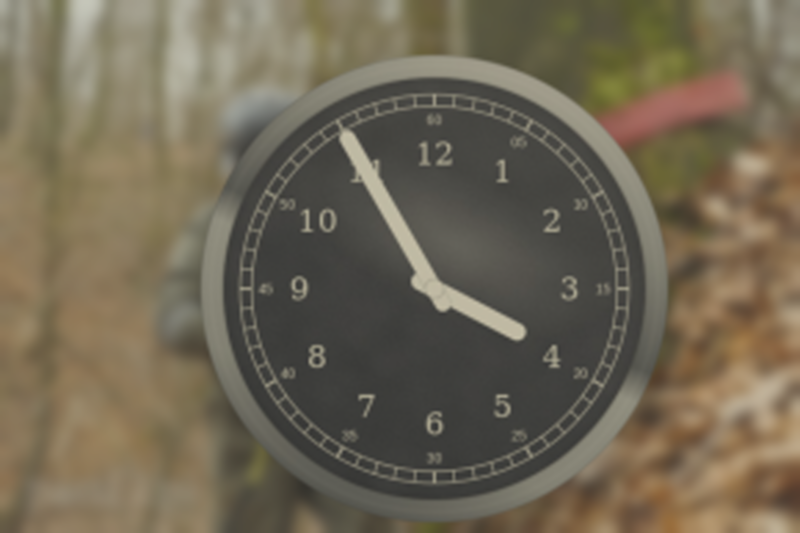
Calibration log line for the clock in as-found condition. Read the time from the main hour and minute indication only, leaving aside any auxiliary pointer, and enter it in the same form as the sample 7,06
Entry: 3,55
